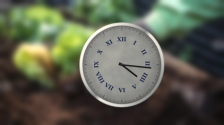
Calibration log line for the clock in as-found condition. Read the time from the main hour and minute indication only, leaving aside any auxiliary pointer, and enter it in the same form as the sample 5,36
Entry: 4,16
